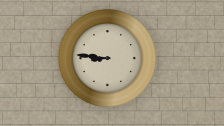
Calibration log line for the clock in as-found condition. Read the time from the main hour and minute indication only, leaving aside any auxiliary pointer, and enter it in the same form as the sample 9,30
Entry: 8,46
